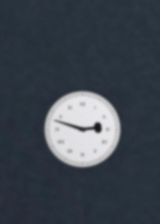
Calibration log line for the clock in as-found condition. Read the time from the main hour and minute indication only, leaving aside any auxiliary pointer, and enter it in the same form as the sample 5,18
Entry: 2,48
